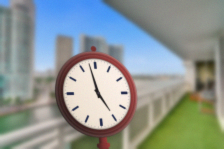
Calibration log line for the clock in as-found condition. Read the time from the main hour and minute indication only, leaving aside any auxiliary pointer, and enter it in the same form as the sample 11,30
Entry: 4,58
